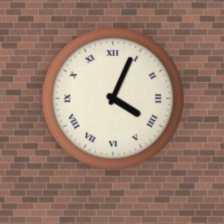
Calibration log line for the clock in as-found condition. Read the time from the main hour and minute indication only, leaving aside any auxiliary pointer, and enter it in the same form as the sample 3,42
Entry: 4,04
